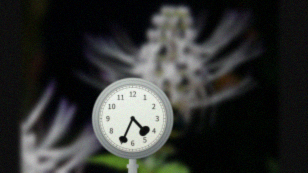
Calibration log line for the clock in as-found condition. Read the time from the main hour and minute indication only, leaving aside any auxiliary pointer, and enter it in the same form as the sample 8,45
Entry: 4,34
